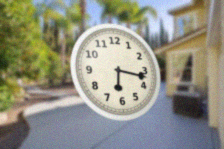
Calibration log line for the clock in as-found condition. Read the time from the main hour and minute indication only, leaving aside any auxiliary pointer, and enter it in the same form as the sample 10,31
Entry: 6,17
